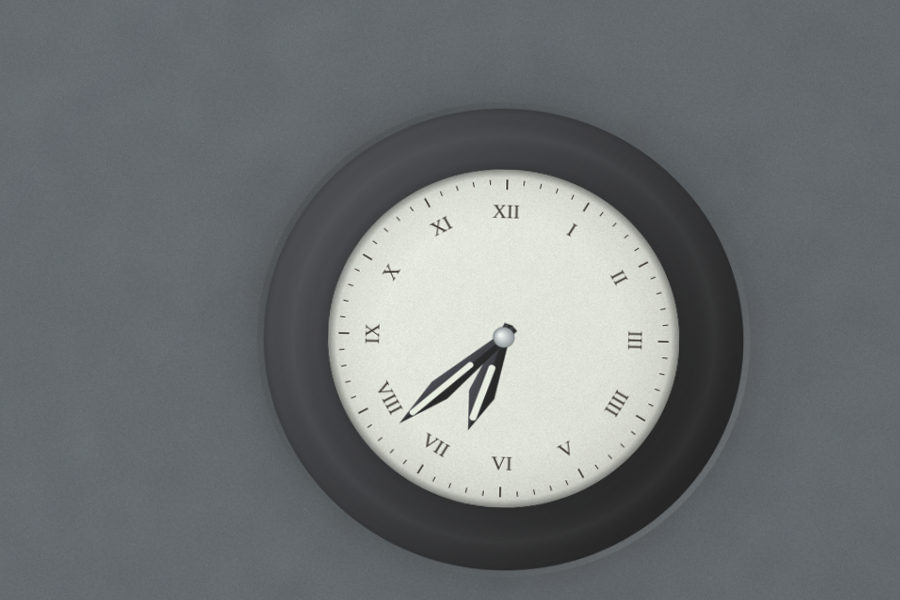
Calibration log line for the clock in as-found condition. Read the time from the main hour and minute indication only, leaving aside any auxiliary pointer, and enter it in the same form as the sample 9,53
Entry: 6,38
